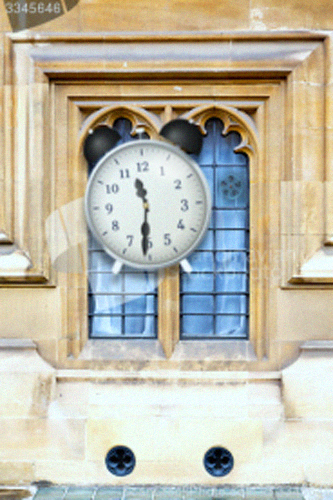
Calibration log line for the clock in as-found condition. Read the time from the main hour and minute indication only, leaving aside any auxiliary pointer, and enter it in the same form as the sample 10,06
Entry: 11,31
